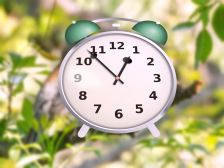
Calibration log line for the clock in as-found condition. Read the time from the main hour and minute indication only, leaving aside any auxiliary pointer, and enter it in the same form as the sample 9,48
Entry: 12,53
